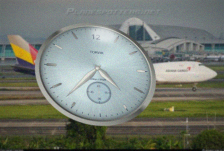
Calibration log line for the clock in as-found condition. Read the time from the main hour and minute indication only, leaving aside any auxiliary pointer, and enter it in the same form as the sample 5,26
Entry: 4,37
